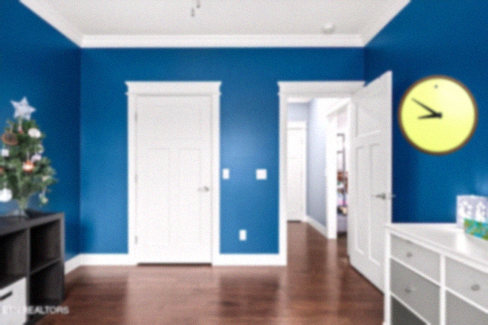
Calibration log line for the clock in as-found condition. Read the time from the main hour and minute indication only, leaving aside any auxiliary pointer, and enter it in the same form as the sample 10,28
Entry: 8,51
